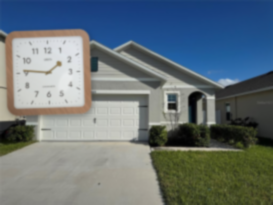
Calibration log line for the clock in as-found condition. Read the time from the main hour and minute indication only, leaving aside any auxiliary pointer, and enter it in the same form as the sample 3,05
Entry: 1,46
